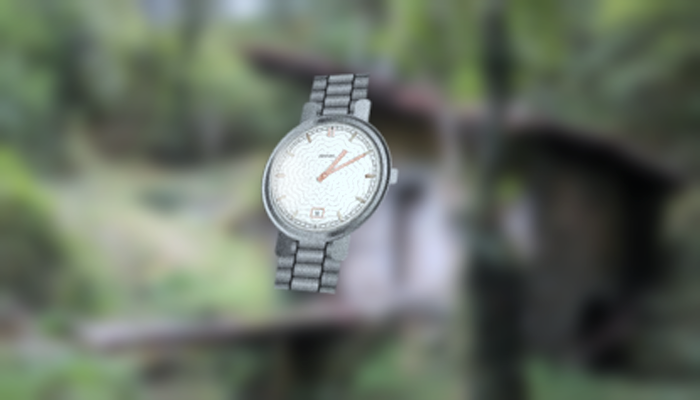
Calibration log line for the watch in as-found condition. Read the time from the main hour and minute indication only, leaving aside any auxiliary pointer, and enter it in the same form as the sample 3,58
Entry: 1,10
